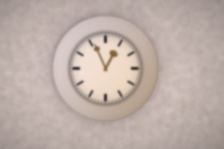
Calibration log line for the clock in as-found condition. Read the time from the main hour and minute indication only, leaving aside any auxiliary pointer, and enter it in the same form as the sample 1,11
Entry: 12,56
